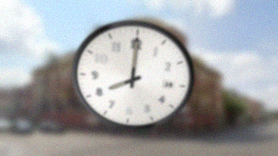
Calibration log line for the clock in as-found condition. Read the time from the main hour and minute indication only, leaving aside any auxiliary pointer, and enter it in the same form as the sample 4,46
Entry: 8,00
